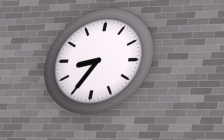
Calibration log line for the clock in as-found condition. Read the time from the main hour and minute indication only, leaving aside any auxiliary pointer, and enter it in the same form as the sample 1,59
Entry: 8,35
